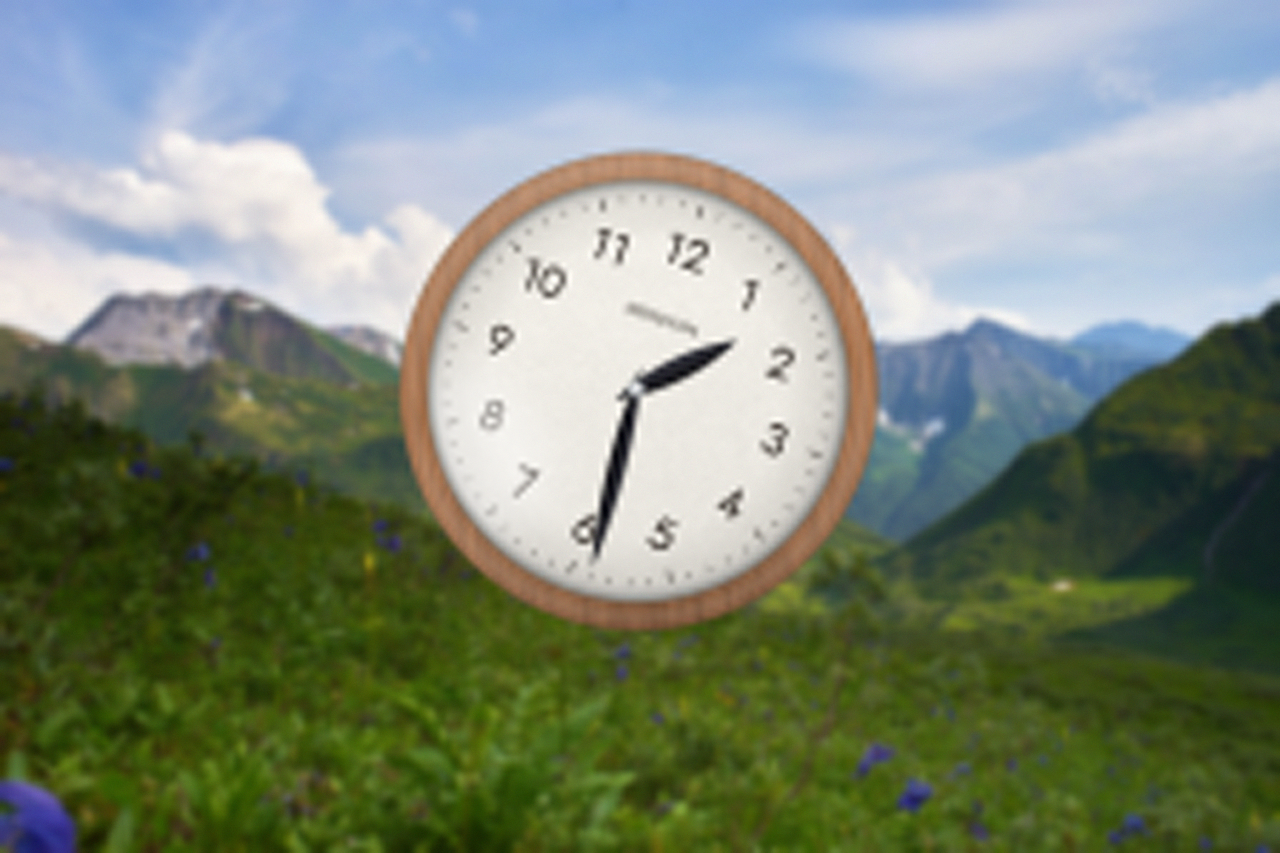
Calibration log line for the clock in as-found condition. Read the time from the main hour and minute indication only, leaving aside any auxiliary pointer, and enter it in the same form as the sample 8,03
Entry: 1,29
